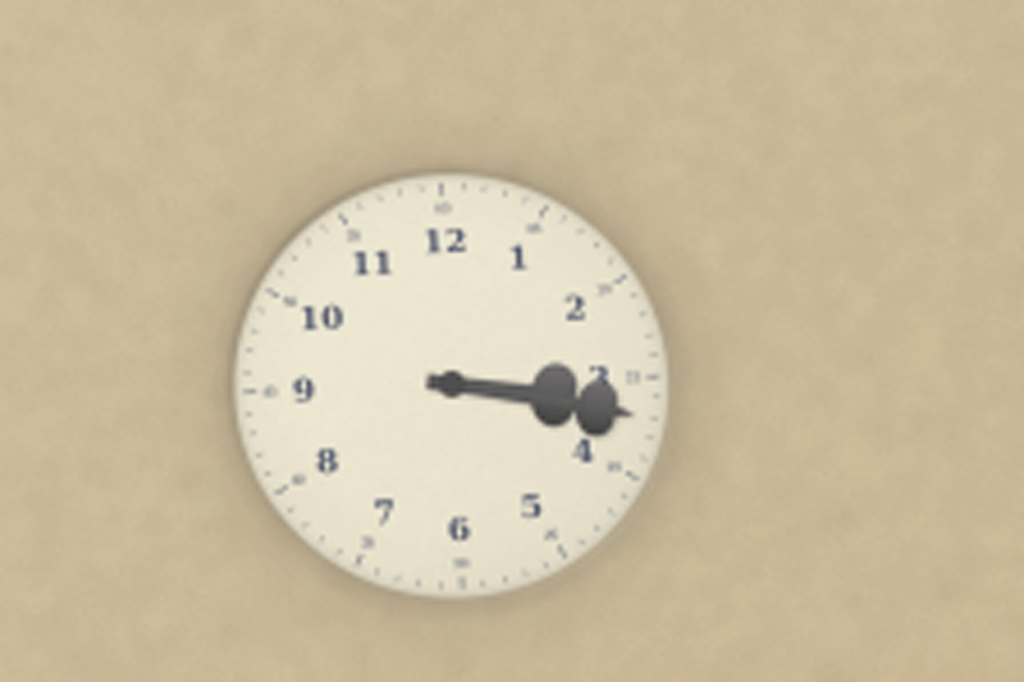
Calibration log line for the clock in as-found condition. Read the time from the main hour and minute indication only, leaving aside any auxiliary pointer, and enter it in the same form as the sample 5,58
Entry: 3,17
